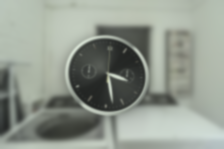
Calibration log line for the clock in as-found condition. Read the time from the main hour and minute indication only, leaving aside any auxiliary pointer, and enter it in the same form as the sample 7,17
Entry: 3,28
